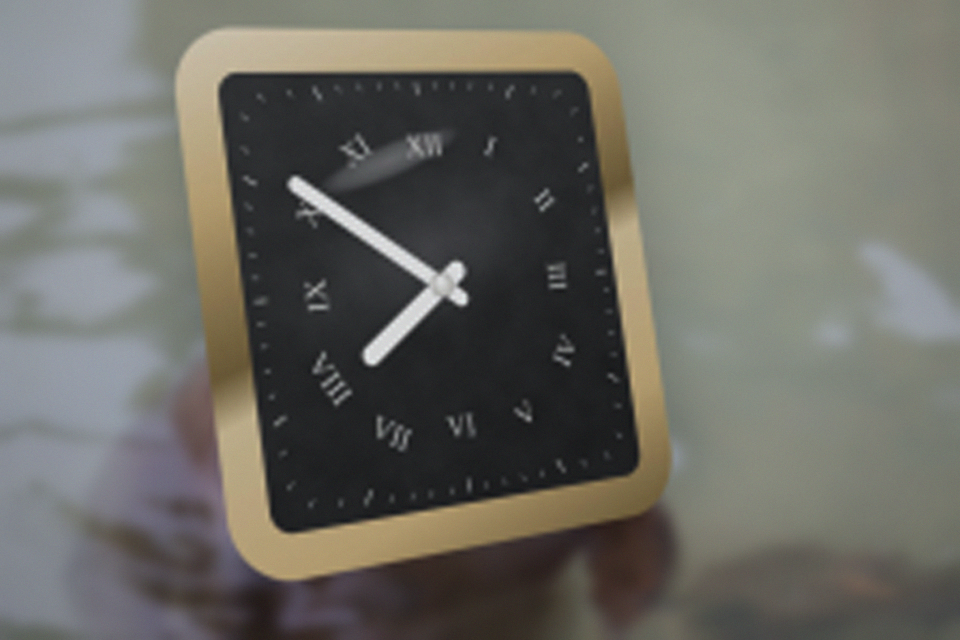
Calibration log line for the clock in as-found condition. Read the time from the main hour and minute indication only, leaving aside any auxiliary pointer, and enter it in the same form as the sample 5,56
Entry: 7,51
